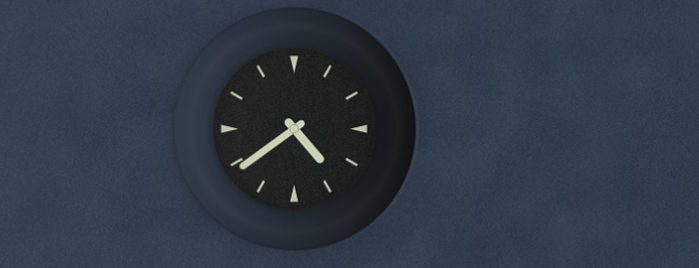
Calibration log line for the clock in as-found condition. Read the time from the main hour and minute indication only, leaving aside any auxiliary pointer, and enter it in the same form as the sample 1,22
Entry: 4,39
